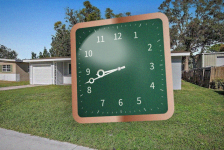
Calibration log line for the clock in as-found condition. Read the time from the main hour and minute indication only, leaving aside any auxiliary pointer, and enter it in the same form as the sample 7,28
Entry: 8,42
